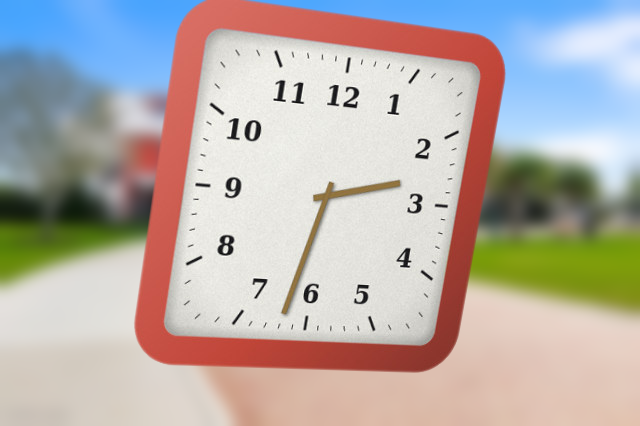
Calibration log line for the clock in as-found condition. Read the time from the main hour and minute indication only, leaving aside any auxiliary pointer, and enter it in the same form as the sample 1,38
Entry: 2,32
